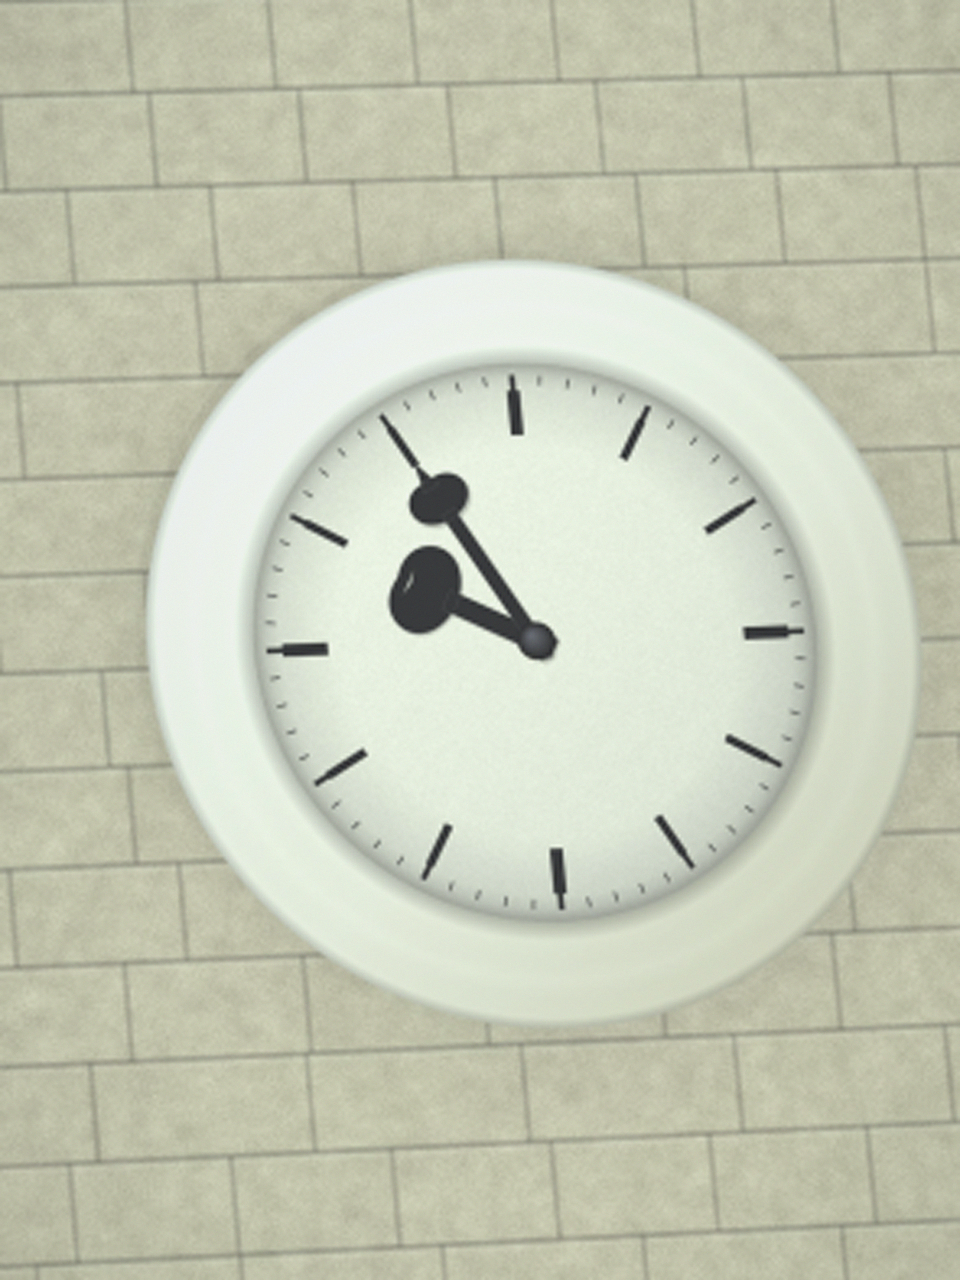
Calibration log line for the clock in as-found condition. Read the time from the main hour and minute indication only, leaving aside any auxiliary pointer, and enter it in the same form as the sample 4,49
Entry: 9,55
